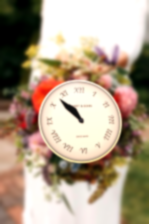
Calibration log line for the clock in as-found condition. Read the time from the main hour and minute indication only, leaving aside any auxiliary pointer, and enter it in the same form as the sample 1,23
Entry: 10,53
